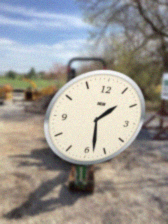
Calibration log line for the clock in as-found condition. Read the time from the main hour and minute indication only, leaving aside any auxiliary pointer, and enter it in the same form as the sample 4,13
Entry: 1,28
